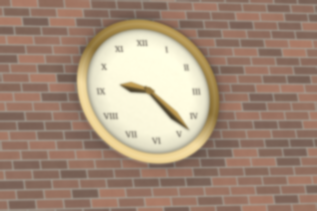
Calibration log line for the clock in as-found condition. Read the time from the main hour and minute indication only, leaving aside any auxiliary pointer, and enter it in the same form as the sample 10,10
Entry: 9,23
